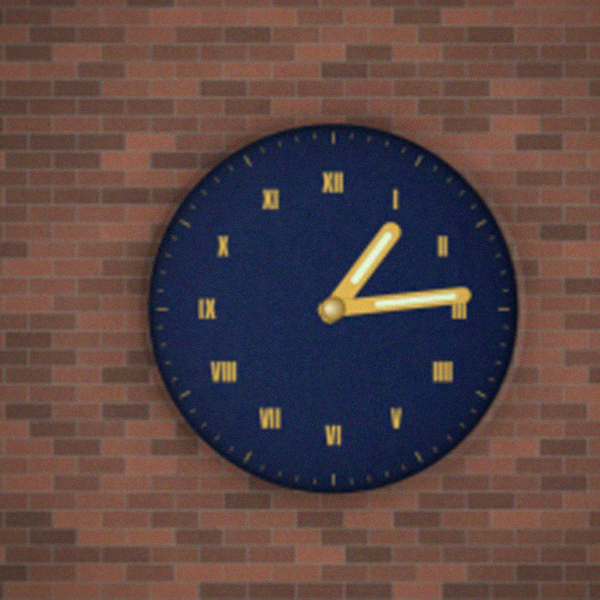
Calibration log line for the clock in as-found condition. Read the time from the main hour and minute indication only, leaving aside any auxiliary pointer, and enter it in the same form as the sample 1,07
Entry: 1,14
